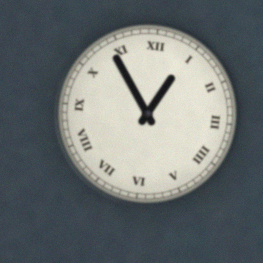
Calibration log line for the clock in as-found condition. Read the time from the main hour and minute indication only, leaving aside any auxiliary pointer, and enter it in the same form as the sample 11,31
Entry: 12,54
